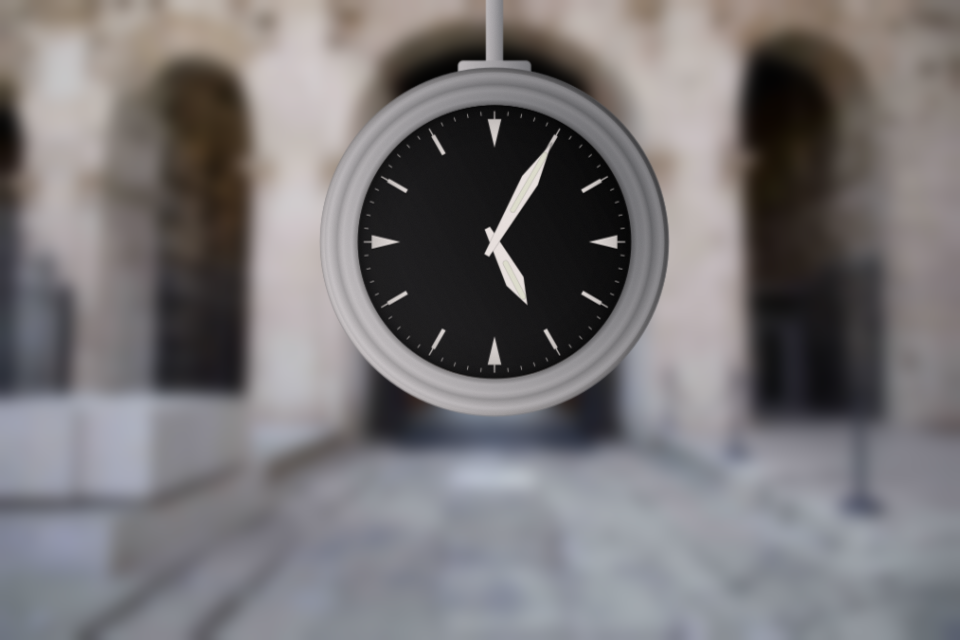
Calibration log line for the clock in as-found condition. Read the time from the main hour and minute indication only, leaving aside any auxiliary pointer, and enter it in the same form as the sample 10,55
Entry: 5,05
